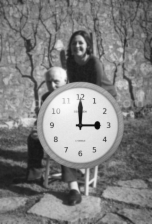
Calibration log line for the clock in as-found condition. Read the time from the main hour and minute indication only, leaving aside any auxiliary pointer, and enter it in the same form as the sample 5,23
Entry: 3,00
